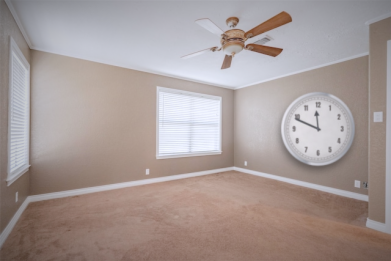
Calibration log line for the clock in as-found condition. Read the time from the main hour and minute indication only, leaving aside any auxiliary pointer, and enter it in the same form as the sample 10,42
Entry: 11,49
